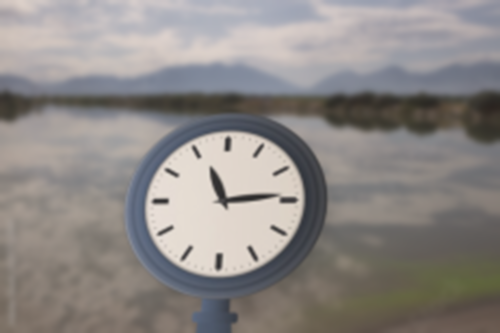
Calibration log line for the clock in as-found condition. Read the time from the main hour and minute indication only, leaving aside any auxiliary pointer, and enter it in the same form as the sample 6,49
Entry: 11,14
